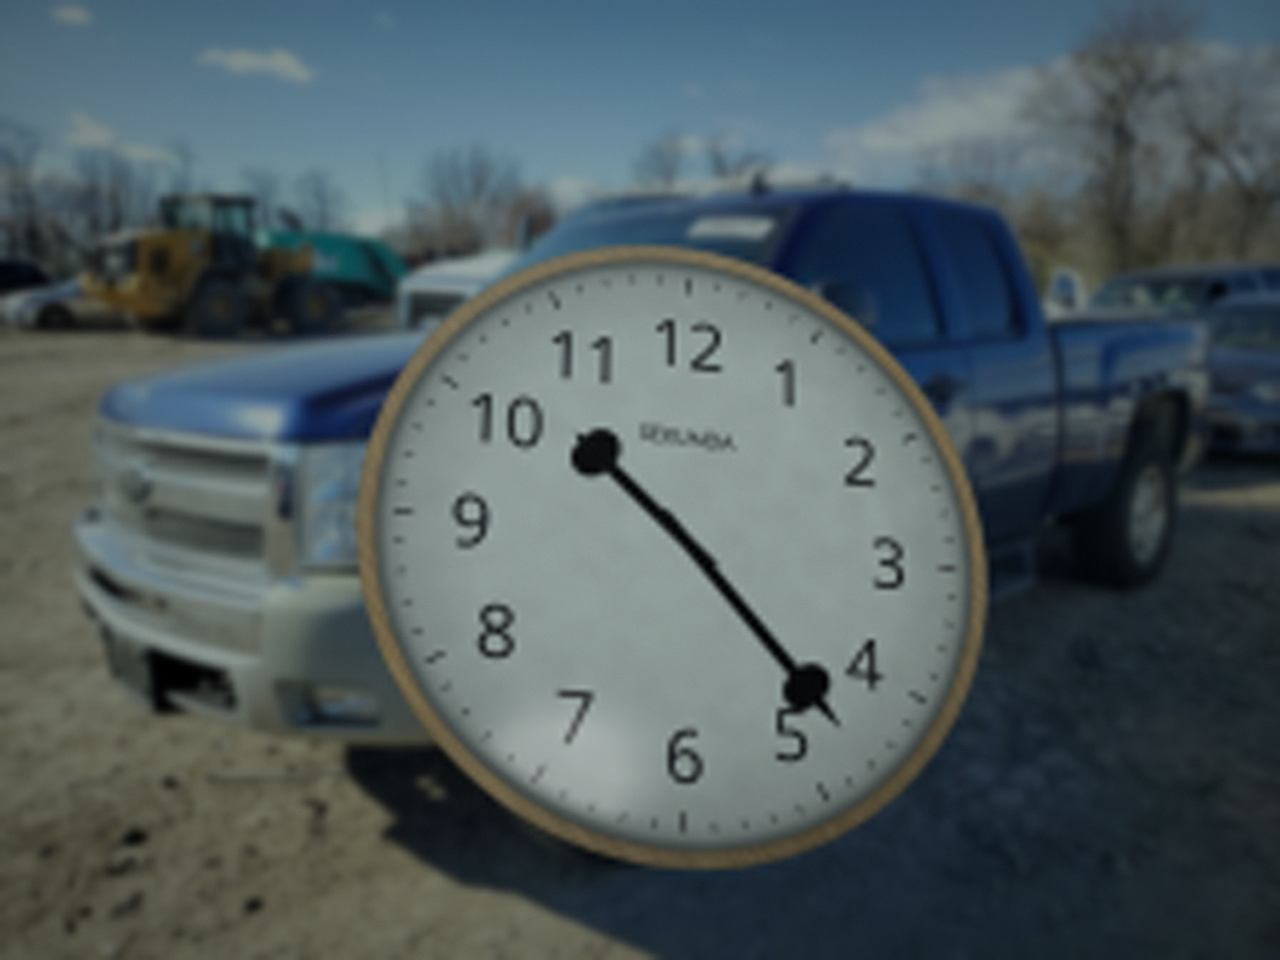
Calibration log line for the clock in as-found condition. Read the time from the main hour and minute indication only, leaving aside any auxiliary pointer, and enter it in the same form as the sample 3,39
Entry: 10,23
